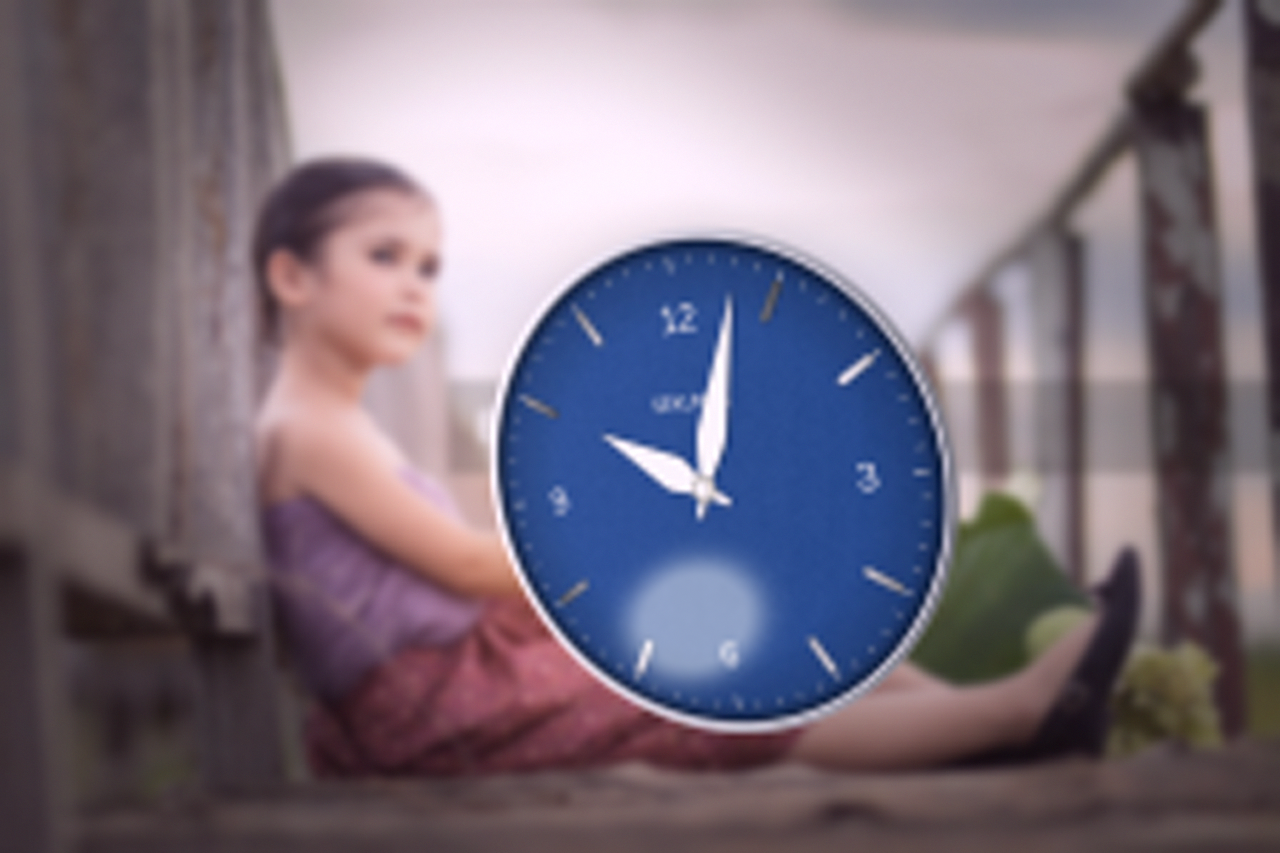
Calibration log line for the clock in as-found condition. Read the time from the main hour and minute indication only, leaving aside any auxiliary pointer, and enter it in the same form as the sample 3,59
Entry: 10,03
